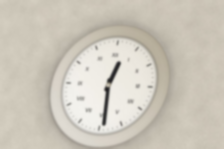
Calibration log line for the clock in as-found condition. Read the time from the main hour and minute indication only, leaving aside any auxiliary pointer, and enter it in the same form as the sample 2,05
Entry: 12,29
